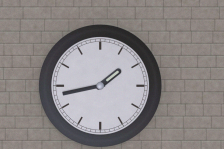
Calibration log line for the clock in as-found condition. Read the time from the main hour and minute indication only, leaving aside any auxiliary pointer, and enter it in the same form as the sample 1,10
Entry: 1,43
